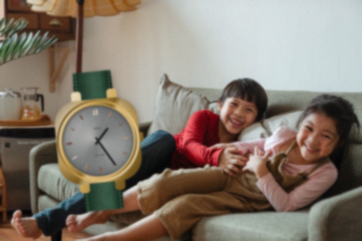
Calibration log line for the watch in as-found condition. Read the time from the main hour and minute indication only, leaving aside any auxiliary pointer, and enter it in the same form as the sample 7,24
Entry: 1,25
